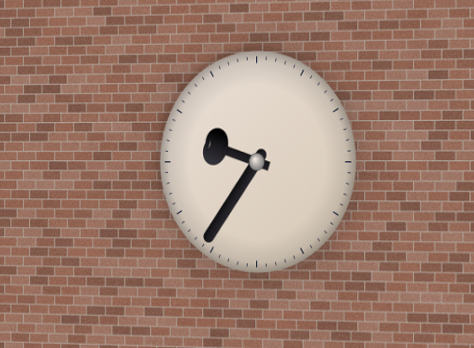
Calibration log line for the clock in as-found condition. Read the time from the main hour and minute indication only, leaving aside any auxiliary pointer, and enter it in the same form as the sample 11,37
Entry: 9,36
